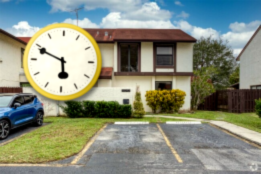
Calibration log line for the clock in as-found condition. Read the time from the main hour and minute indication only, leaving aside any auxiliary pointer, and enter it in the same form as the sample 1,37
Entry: 5,49
